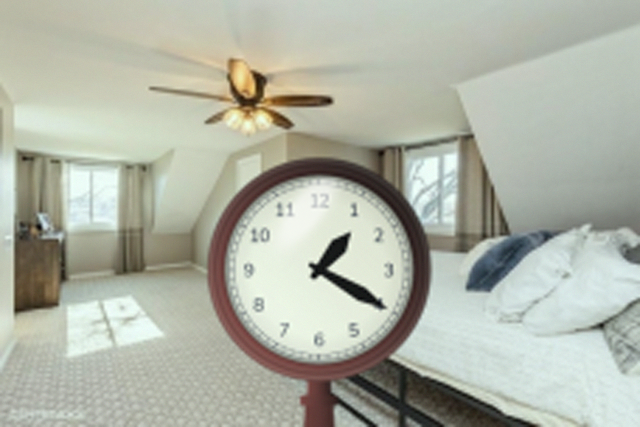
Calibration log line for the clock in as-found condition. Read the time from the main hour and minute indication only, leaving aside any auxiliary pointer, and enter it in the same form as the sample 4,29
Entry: 1,20
